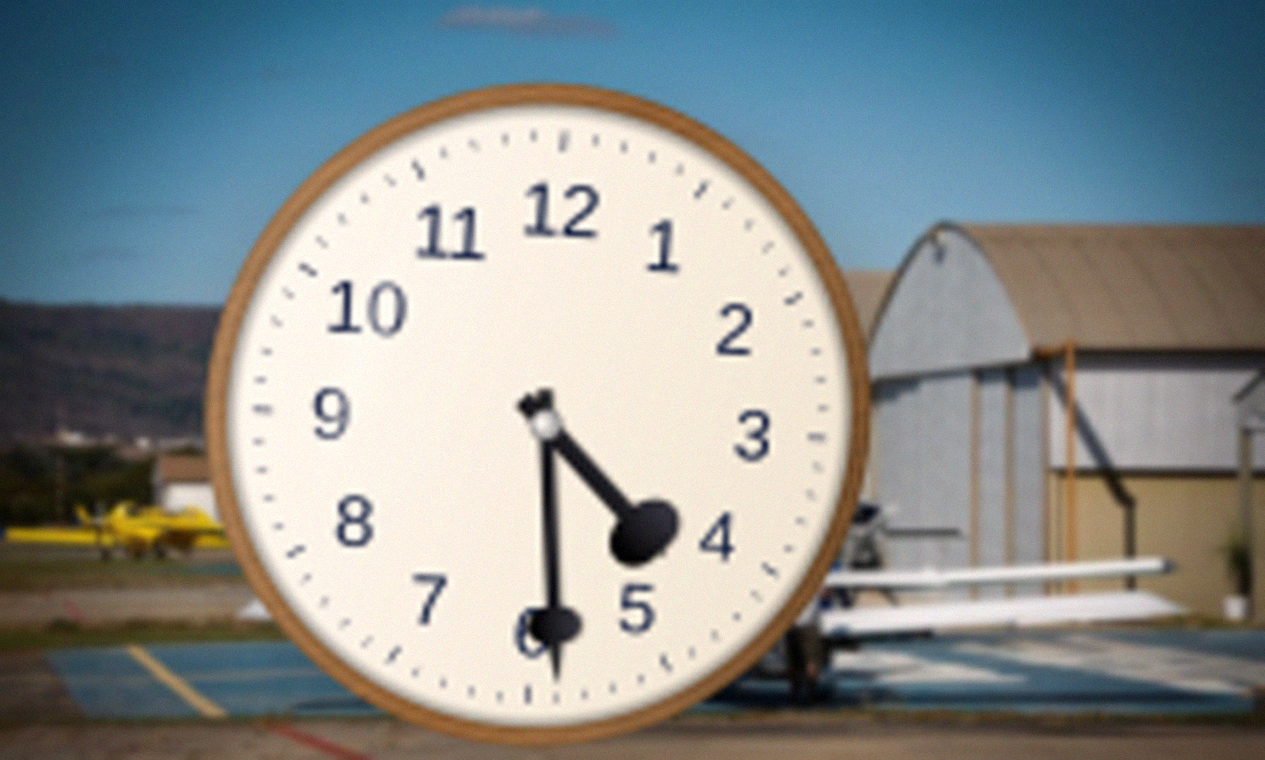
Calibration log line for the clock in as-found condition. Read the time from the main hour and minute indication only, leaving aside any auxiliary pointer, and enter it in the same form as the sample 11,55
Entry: 4,29
